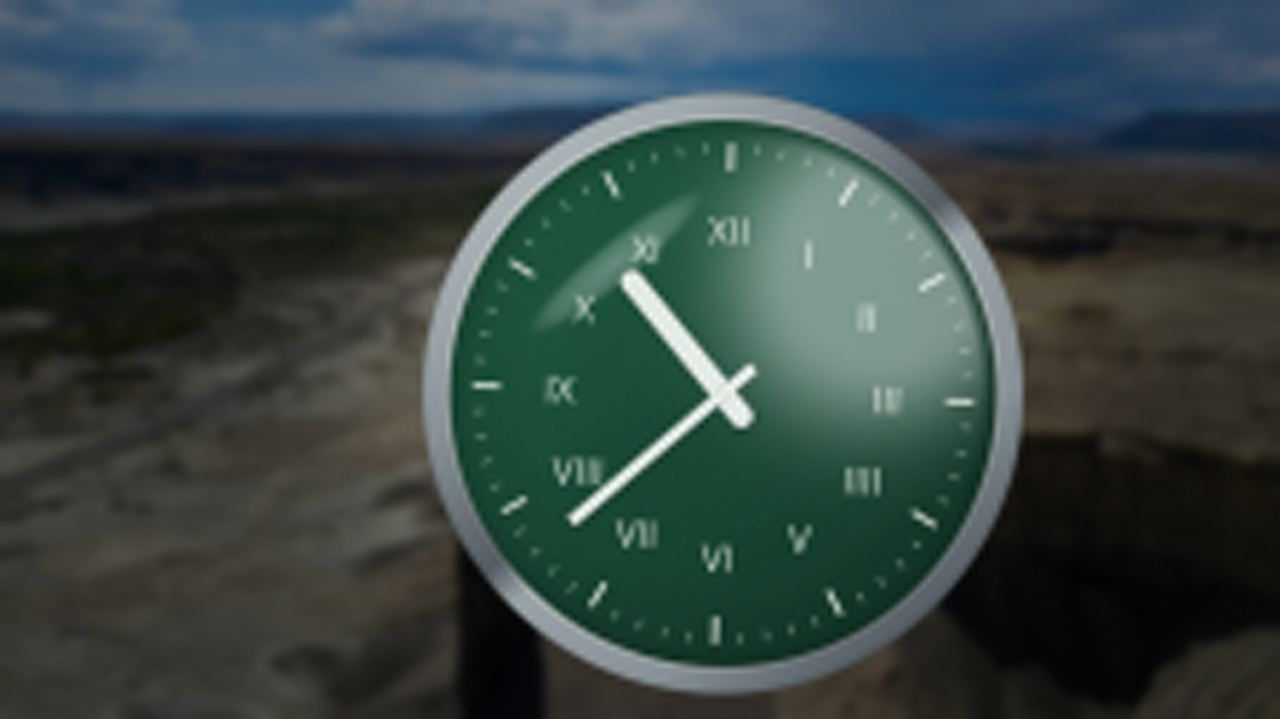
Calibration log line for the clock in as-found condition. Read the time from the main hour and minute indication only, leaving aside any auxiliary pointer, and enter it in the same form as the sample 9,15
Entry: 10,38
